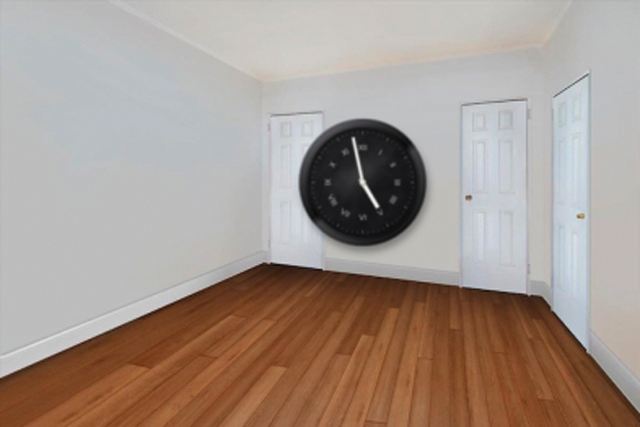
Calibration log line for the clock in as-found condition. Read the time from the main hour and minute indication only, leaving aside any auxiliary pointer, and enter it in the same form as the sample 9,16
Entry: 4,58
